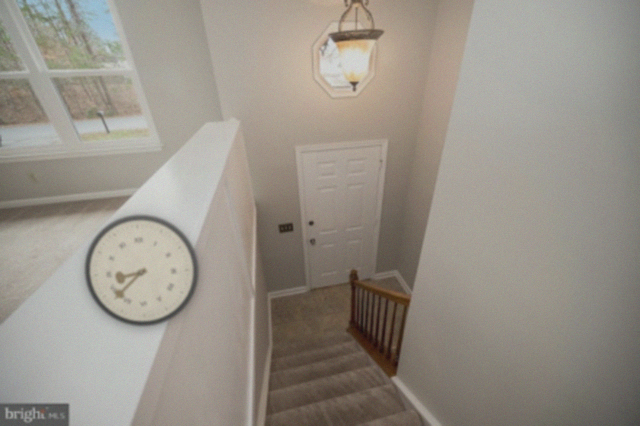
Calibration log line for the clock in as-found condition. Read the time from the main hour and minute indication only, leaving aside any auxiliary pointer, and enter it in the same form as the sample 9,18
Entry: 8,38
